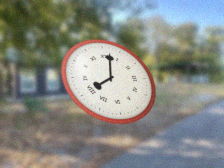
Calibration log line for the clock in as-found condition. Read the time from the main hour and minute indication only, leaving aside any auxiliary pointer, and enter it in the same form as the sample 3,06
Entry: 8,02
